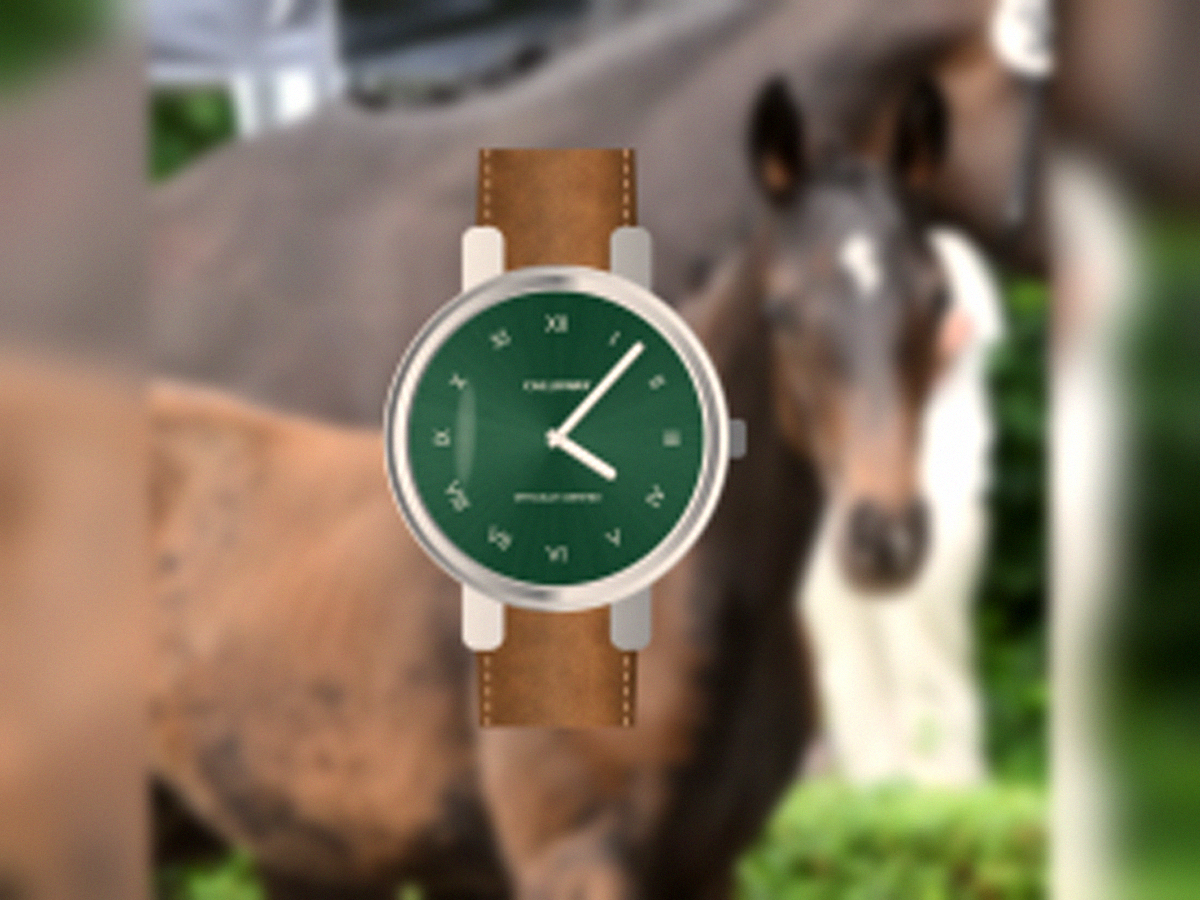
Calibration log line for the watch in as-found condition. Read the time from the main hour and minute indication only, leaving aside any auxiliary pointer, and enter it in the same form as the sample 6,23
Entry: 4,07
